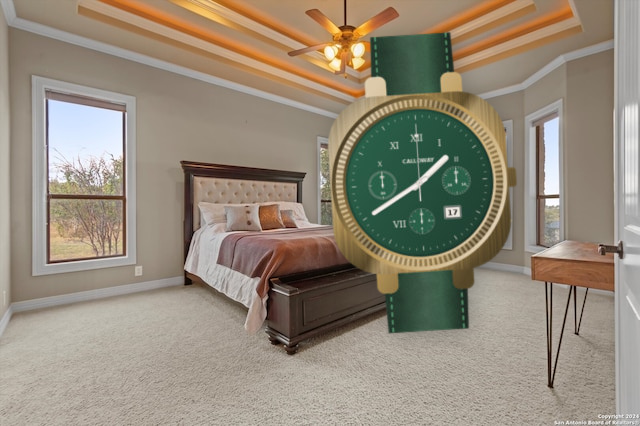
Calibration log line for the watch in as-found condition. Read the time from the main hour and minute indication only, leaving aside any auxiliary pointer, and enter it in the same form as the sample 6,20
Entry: 1,40
